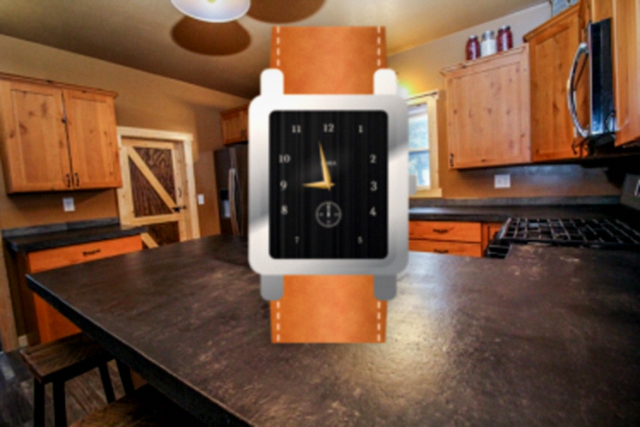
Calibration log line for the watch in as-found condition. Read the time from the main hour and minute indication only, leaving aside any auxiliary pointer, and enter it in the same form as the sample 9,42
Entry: 8,58
